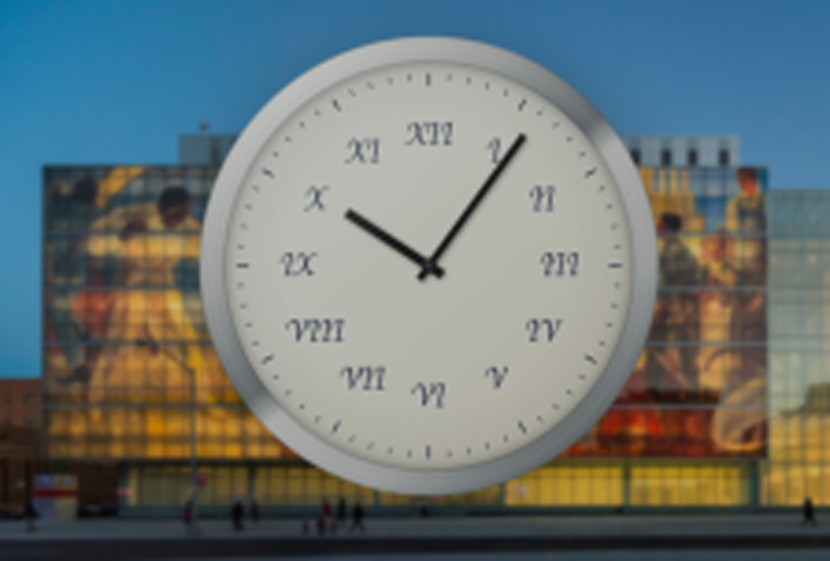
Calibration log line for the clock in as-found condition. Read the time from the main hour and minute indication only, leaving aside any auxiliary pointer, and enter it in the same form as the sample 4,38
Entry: 10,06
